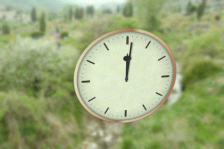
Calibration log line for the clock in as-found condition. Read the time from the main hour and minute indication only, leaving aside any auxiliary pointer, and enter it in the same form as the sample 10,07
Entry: 12,01
